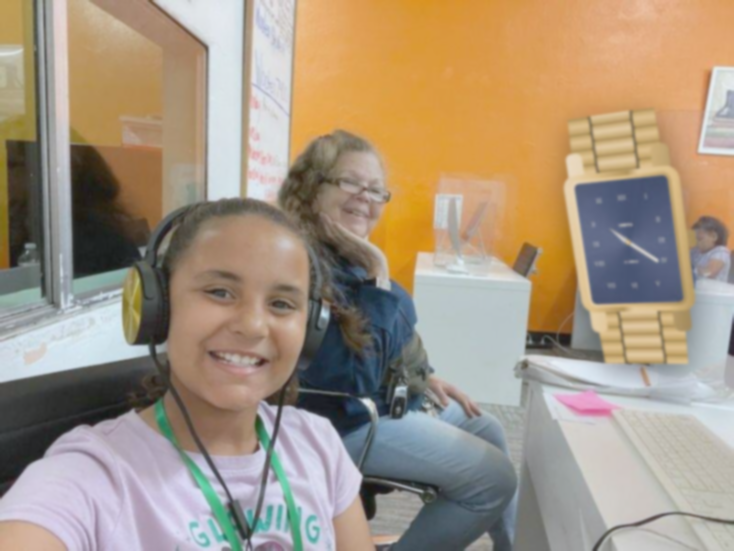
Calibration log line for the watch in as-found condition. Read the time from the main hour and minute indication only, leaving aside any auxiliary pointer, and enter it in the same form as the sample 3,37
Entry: 10,21
